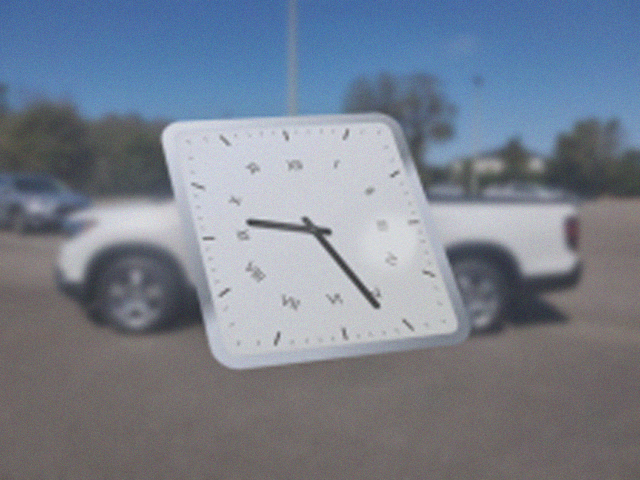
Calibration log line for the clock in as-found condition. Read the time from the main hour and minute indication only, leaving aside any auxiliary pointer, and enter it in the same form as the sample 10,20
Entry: 9,26
